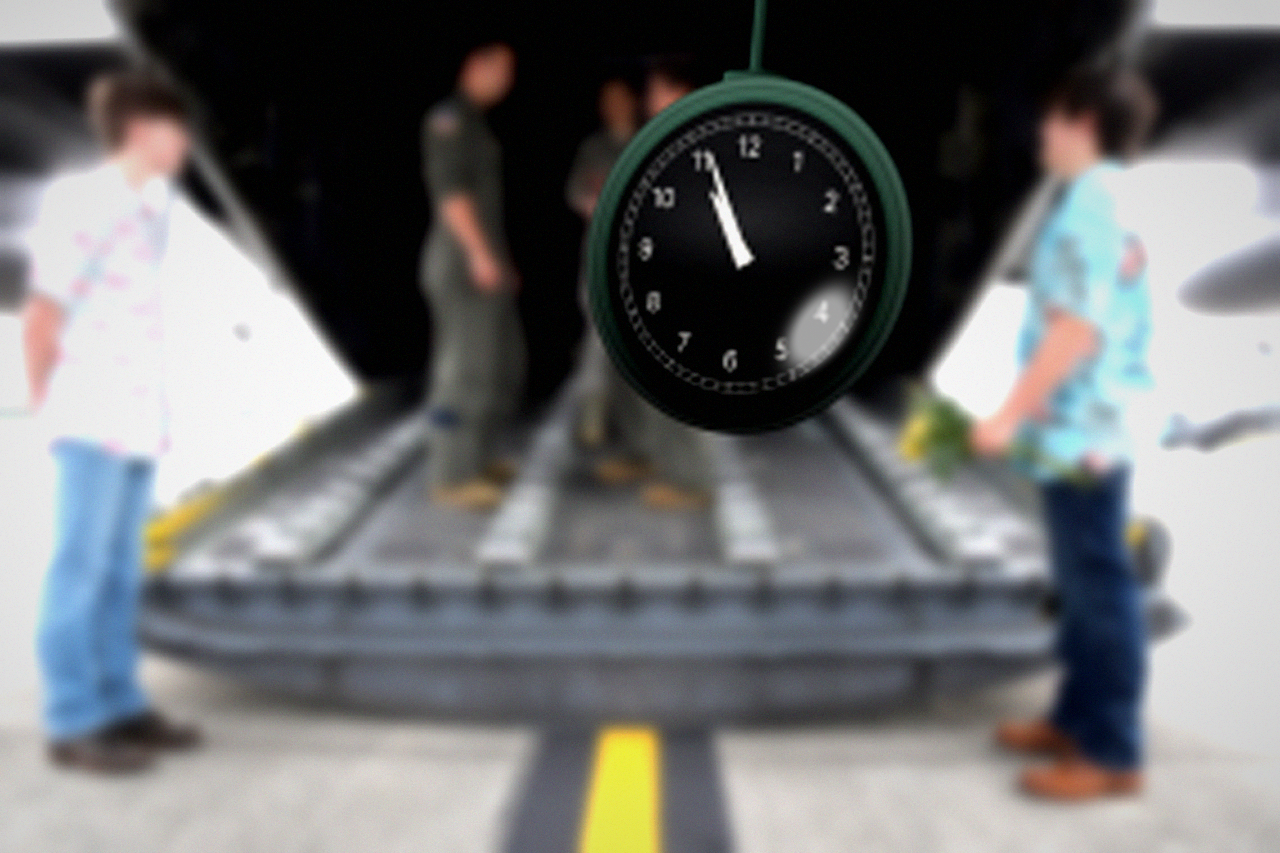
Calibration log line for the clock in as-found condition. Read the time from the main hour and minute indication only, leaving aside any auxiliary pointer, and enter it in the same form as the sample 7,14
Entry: 10,56
